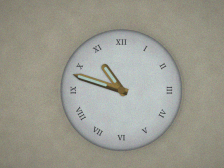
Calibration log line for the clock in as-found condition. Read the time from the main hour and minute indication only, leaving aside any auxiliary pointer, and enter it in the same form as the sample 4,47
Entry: 10,48
